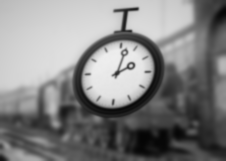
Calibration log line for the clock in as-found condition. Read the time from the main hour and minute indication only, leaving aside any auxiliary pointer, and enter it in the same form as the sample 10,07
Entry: 2,02
